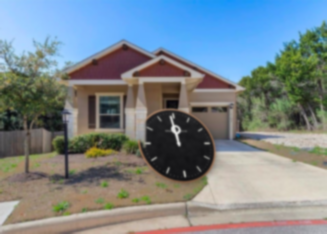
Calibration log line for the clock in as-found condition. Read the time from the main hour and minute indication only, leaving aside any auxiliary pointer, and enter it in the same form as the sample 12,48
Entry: 11,59
